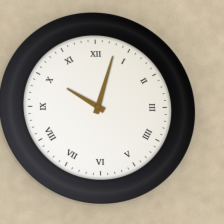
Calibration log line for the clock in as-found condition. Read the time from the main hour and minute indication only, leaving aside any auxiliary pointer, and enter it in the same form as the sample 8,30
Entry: 10,03
